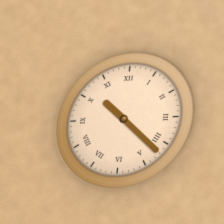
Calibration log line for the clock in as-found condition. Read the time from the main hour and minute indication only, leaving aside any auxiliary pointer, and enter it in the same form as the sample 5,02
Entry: 10,22
